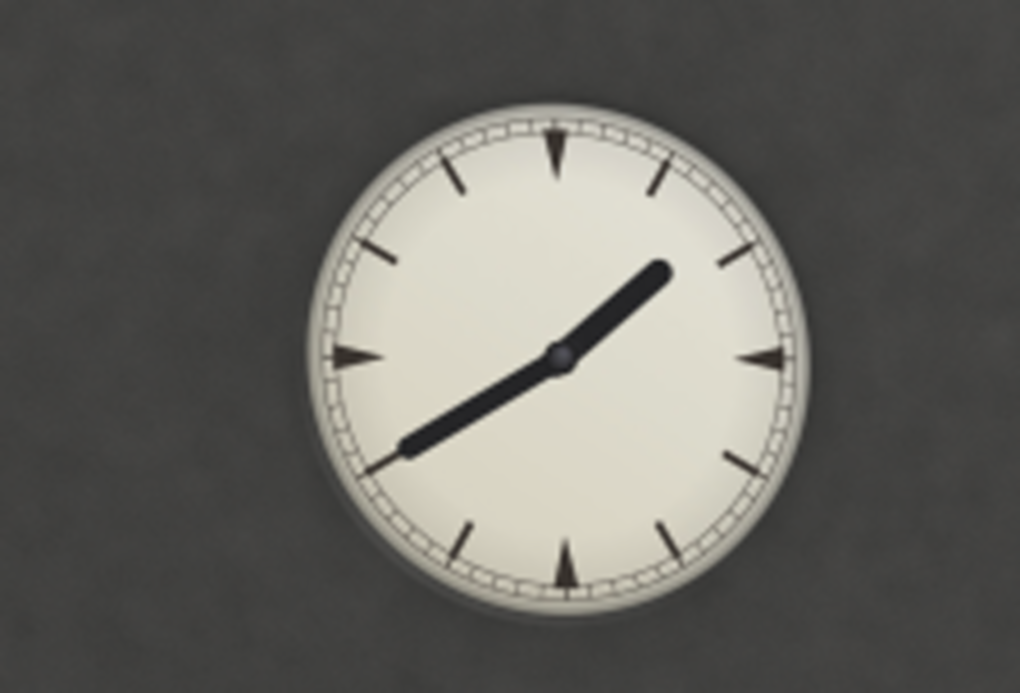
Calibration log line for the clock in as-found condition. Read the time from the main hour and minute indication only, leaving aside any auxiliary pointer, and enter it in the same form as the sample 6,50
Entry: 1,40
